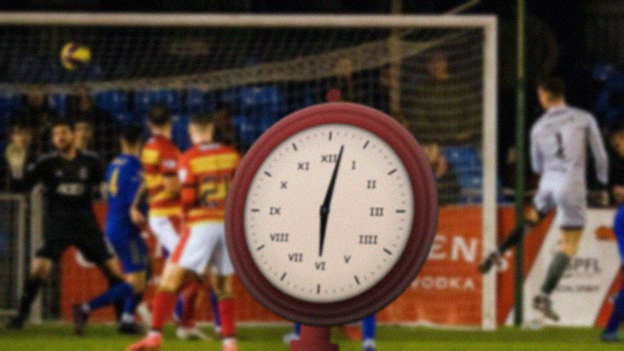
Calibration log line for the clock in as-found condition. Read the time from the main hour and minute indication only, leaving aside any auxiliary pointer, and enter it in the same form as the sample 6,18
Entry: 6,02
